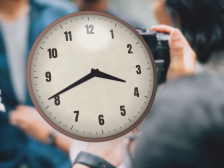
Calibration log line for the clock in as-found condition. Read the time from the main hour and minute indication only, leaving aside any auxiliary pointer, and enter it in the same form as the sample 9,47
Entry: 3,41
